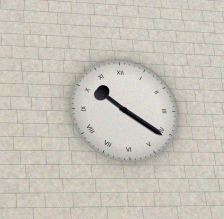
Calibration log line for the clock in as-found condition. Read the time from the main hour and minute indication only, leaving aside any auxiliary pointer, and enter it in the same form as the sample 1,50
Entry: 10,21
